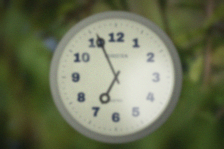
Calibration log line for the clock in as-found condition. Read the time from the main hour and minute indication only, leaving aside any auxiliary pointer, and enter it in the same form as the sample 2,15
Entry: 6,56
